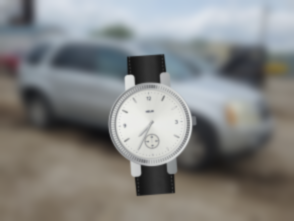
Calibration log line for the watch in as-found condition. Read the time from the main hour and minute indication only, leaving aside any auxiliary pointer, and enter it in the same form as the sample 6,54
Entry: 7,35
